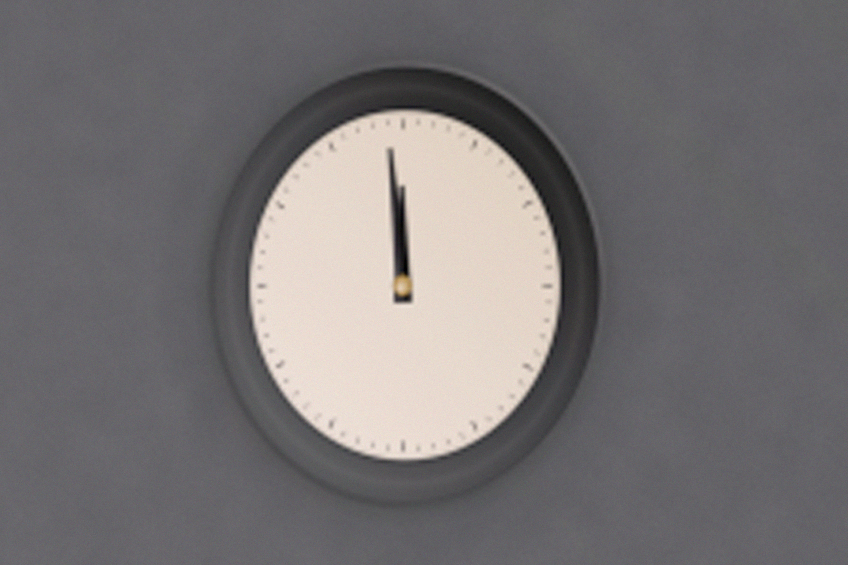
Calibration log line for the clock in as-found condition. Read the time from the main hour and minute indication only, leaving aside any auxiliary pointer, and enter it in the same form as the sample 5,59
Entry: 11,59
